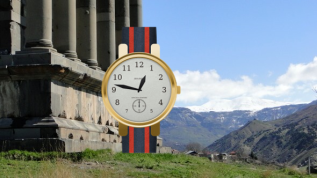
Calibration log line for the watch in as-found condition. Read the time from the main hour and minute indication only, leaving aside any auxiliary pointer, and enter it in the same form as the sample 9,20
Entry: 12,47
